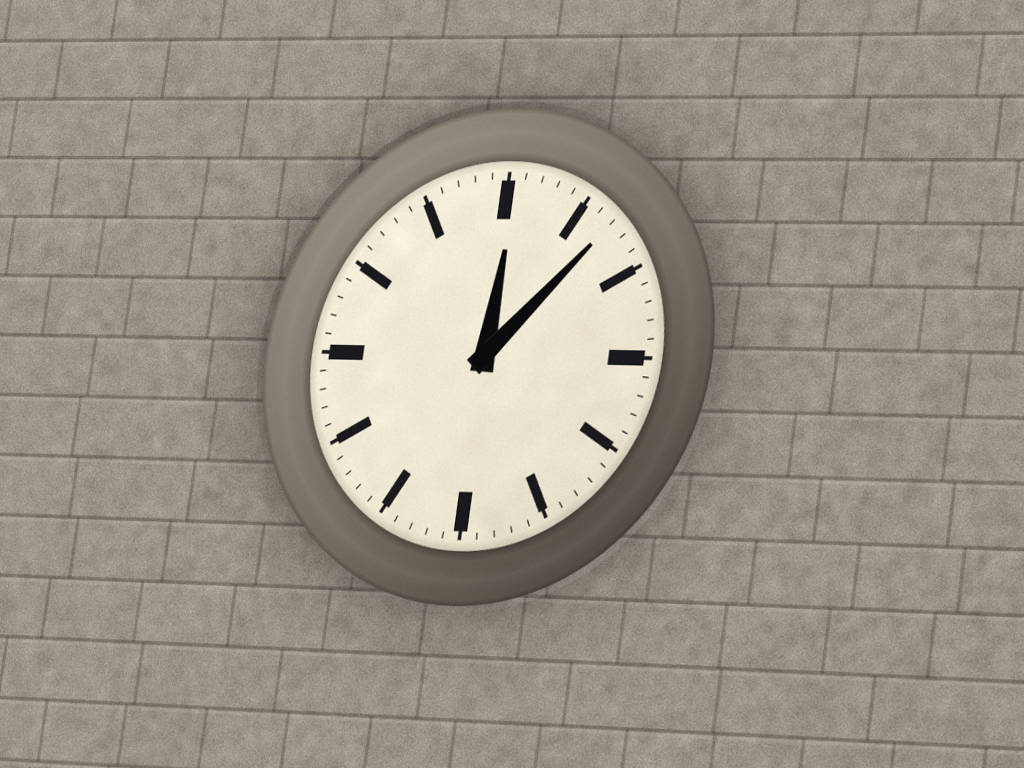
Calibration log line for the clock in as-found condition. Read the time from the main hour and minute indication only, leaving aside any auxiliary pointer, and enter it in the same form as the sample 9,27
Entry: 12,07
